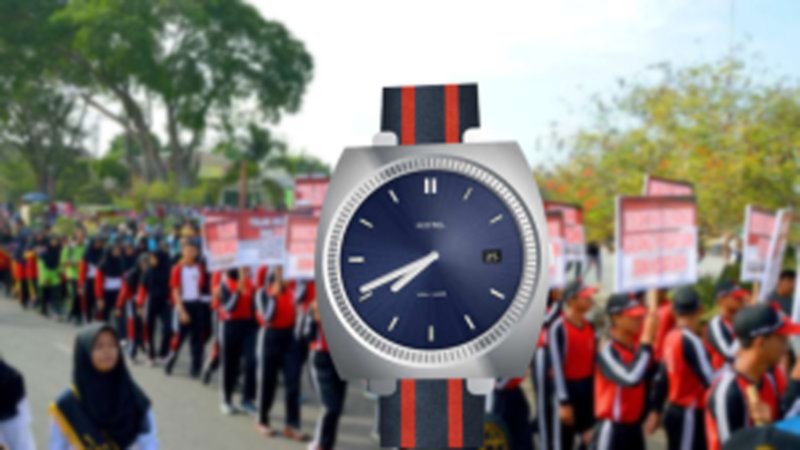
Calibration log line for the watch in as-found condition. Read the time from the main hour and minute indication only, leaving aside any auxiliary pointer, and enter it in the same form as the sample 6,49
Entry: 7,41
